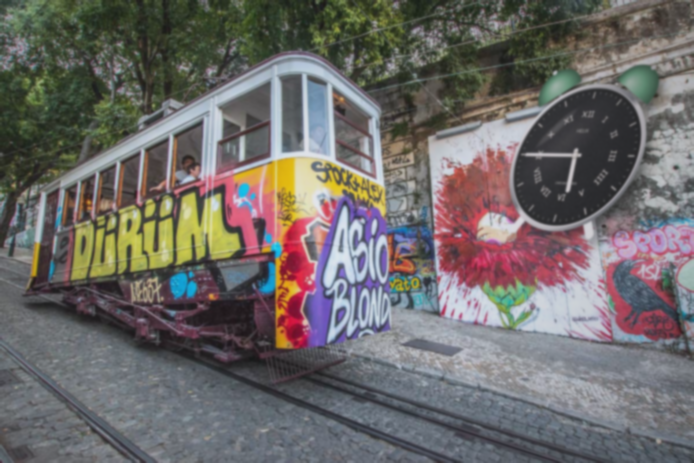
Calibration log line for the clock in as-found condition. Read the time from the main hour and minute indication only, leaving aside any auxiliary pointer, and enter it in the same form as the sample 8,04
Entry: 5,45
